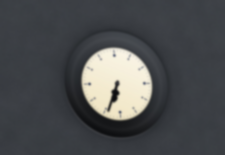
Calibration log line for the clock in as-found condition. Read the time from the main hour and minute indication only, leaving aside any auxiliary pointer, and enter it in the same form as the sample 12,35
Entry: 6,34
